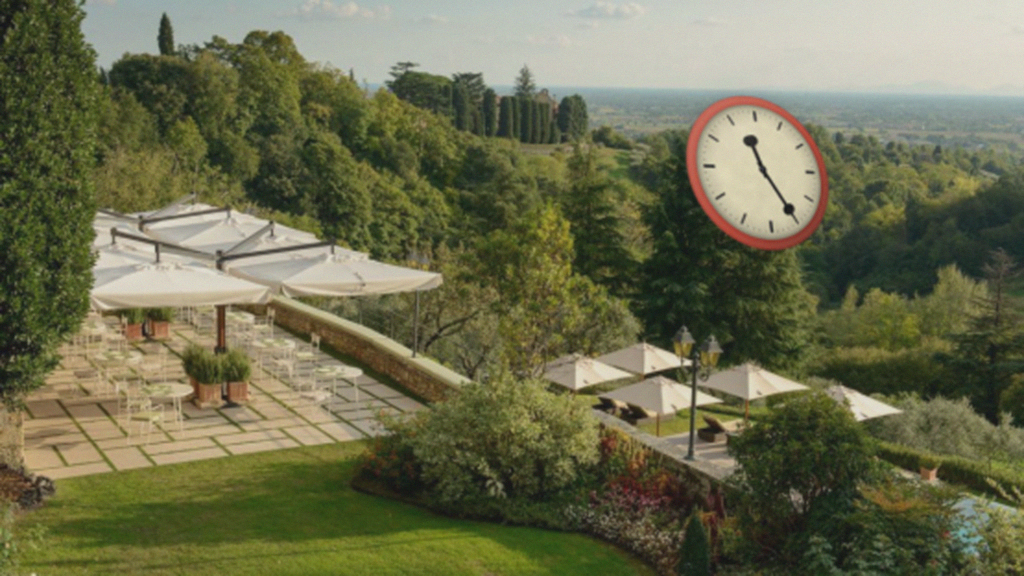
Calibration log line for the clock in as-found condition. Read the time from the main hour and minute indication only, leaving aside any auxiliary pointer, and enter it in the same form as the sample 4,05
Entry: 11,25
